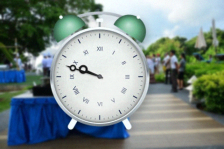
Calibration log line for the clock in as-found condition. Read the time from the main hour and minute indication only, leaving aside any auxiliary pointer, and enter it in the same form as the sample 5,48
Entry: 9,48
